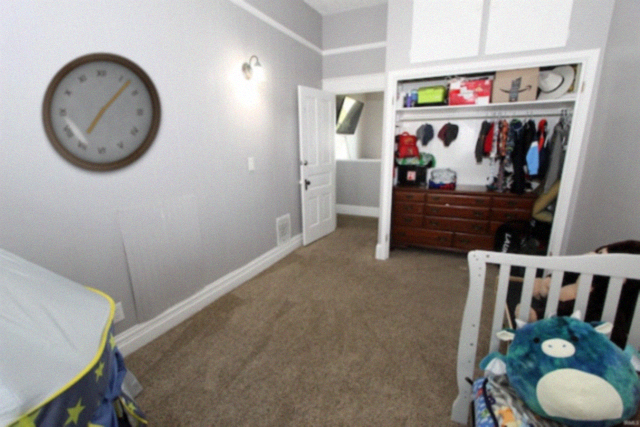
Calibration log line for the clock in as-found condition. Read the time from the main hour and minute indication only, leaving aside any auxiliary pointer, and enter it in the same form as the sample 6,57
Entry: 7,07
